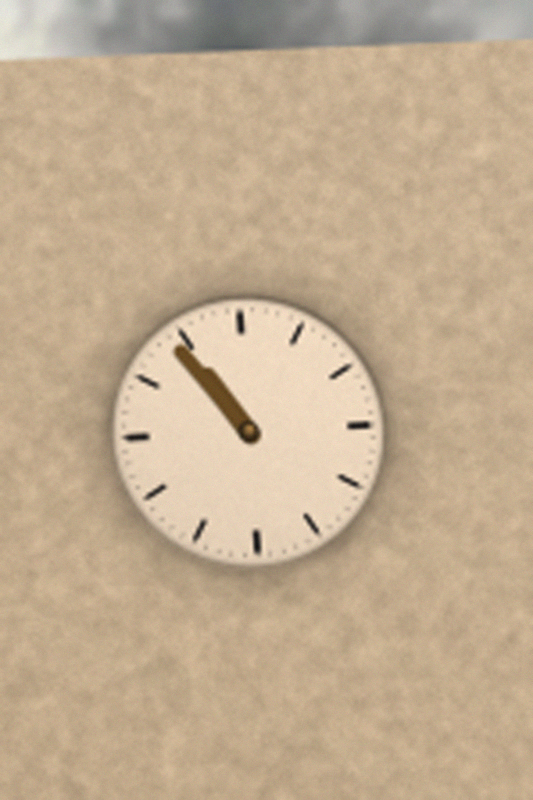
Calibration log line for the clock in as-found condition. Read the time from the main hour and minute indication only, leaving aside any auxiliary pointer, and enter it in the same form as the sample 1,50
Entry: 10,54
